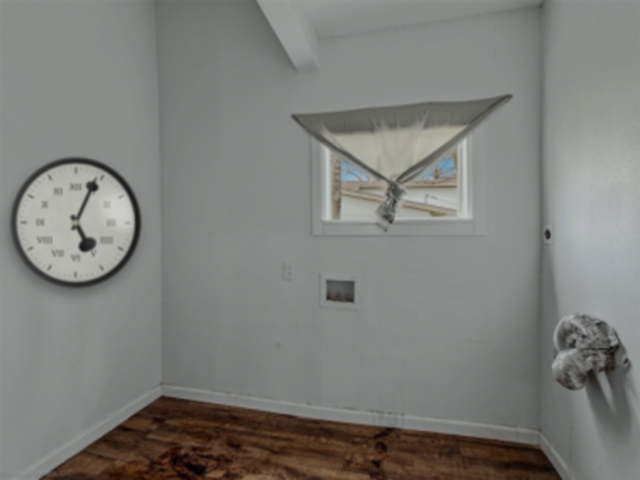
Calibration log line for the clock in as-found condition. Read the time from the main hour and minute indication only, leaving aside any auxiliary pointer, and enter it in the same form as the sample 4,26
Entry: 5,04
